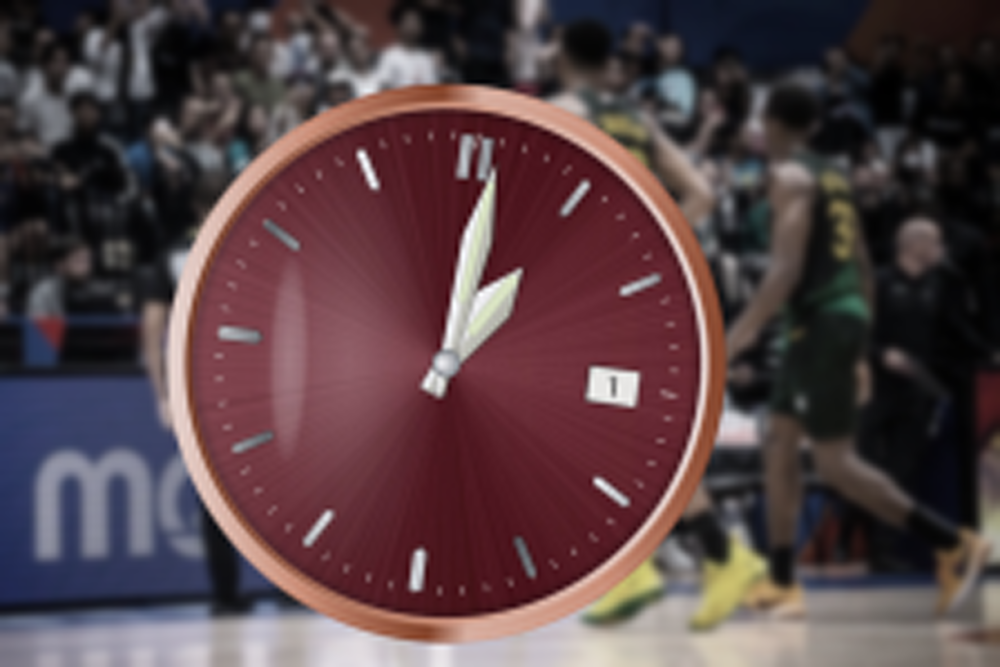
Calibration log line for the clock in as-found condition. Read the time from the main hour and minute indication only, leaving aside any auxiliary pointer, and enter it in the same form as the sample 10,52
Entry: 1,01
